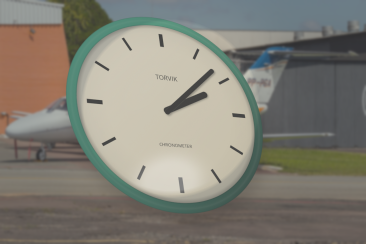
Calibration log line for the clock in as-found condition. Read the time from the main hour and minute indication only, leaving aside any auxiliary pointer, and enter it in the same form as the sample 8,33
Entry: 2,08
